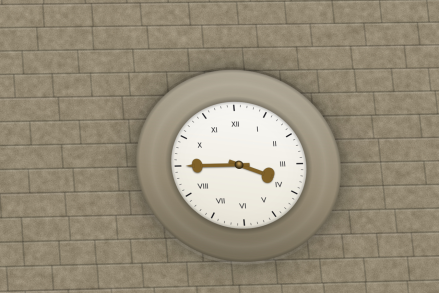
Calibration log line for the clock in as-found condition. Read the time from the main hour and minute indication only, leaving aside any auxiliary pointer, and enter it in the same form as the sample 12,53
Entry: 3,45
